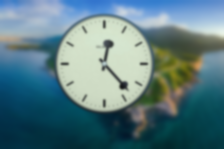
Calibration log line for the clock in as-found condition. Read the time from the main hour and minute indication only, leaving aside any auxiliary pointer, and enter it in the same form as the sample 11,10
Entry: 12,23
